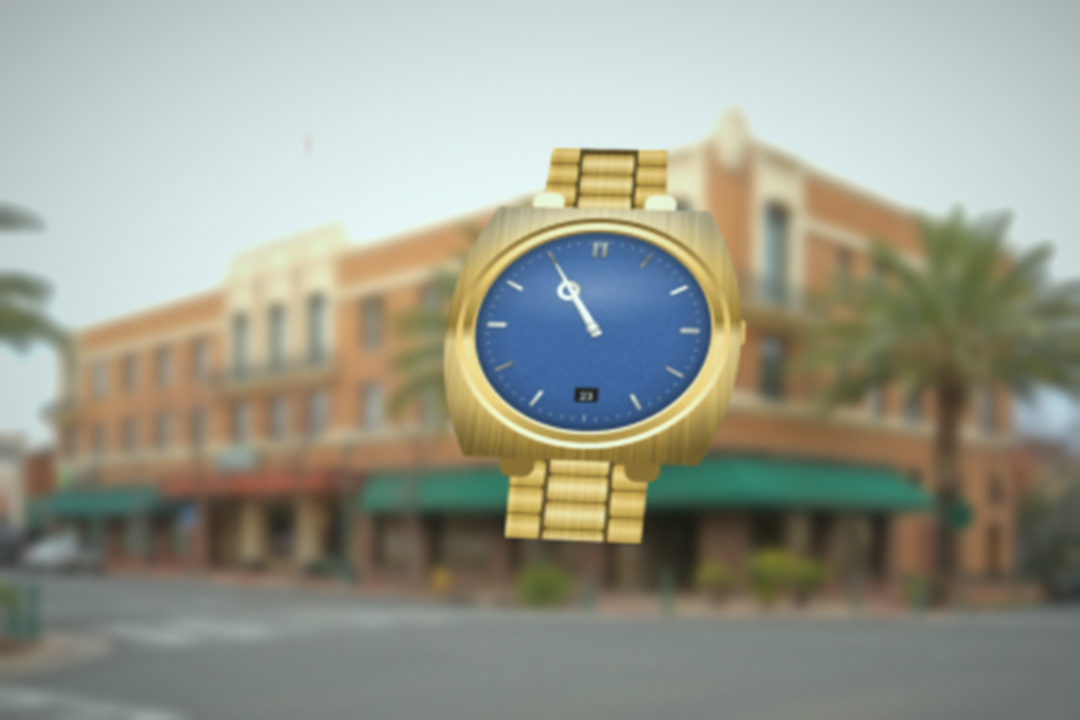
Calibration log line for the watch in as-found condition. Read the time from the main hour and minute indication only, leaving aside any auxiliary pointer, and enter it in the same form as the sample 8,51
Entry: 10,55
